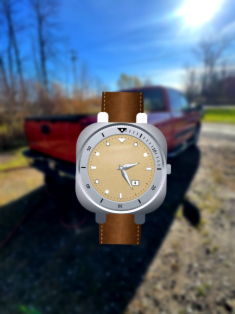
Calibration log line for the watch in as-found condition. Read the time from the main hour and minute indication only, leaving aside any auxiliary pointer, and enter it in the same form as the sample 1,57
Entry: 2,25
